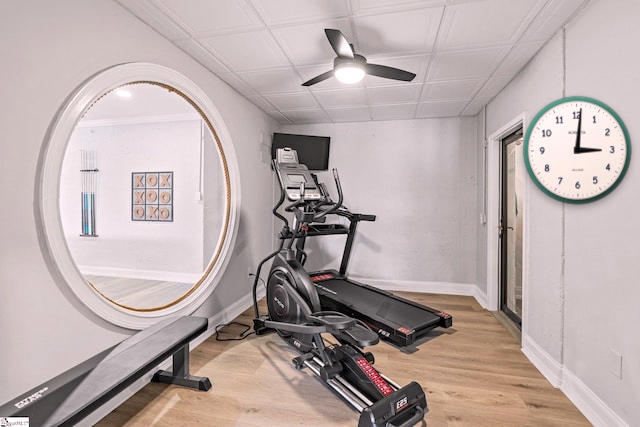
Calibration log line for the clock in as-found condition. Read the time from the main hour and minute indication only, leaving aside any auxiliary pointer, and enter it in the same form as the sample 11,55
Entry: 3,01
